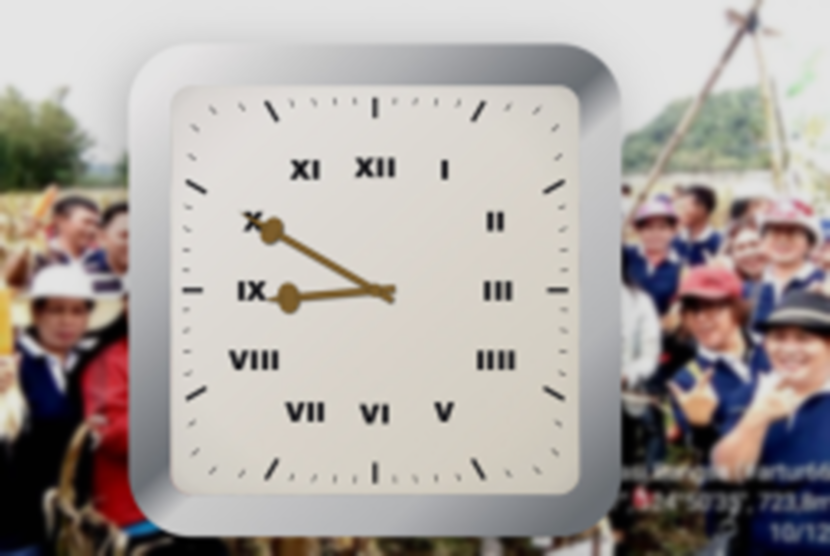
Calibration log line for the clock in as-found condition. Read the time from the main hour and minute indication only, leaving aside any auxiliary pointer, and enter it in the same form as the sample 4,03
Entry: 8,50
